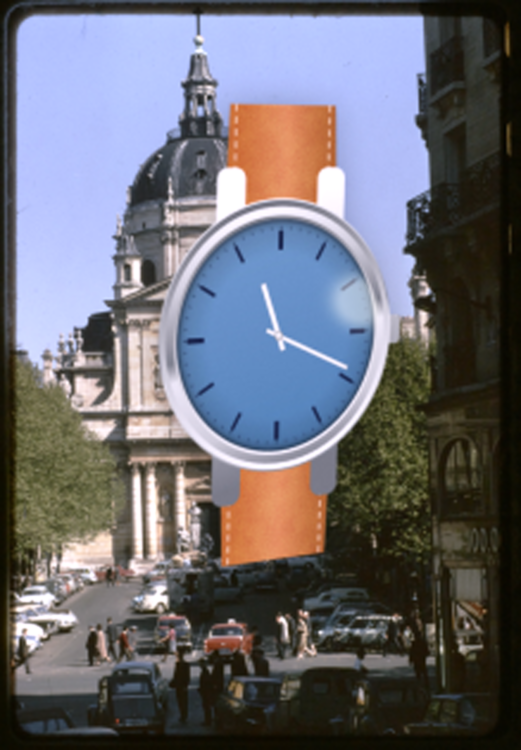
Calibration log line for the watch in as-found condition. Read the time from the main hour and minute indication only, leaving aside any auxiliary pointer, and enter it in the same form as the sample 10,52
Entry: 11,19
